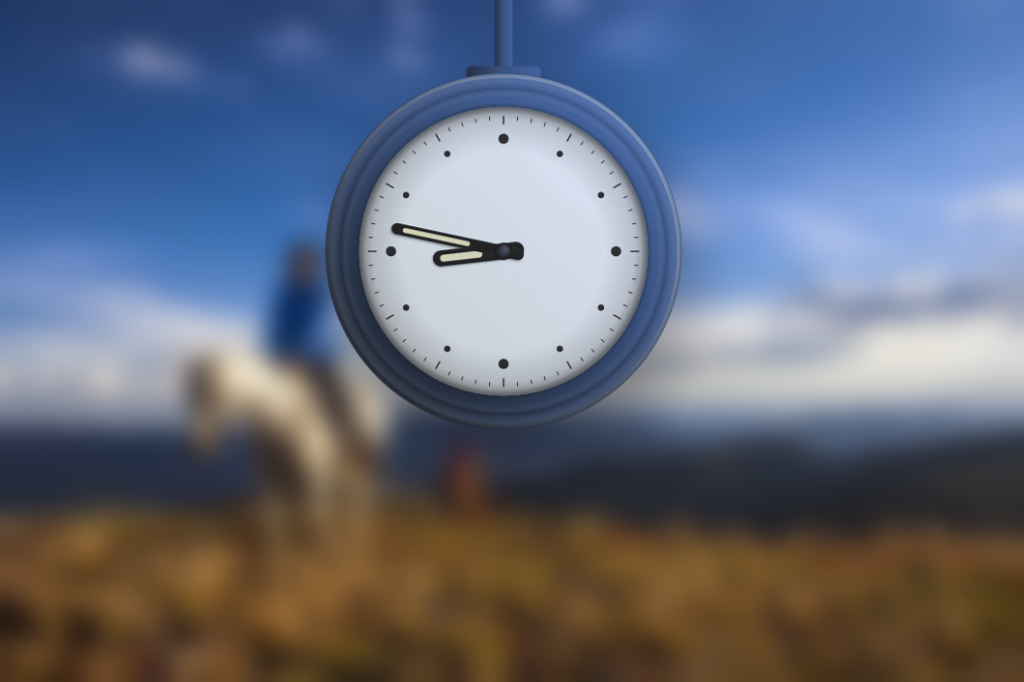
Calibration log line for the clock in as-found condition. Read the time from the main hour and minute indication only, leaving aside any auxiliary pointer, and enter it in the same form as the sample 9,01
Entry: 8,47
